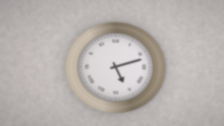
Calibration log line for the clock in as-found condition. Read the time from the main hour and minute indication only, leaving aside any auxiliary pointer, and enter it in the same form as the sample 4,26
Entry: 5,12
